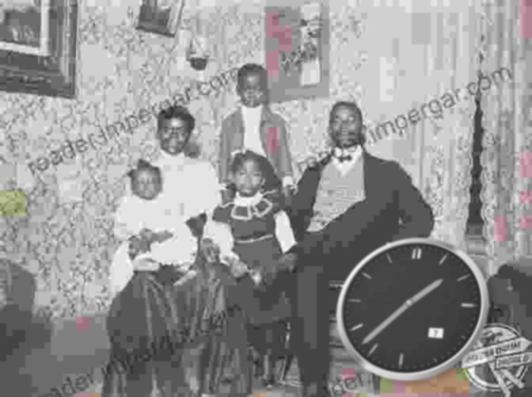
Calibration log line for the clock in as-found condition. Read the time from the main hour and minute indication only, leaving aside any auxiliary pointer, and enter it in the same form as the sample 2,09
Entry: 1,37
